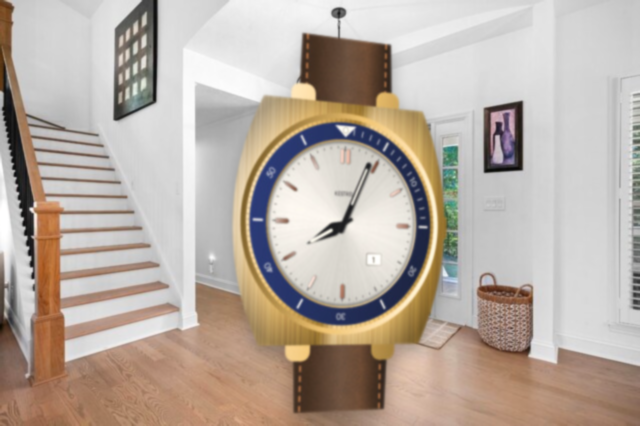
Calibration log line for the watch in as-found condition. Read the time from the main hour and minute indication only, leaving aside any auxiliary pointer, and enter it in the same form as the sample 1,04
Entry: 8,04
